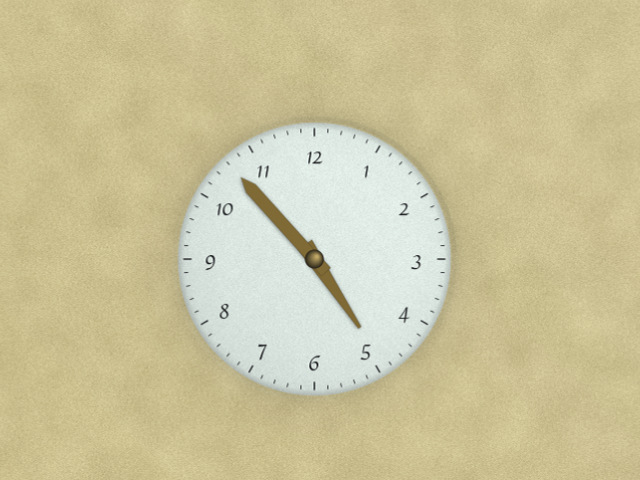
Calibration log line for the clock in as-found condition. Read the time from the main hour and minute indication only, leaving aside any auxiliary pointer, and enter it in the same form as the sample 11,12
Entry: 4,53
